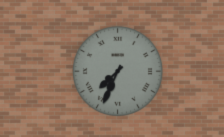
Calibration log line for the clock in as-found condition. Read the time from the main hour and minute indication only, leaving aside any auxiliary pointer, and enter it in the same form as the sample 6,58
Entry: 7,34
